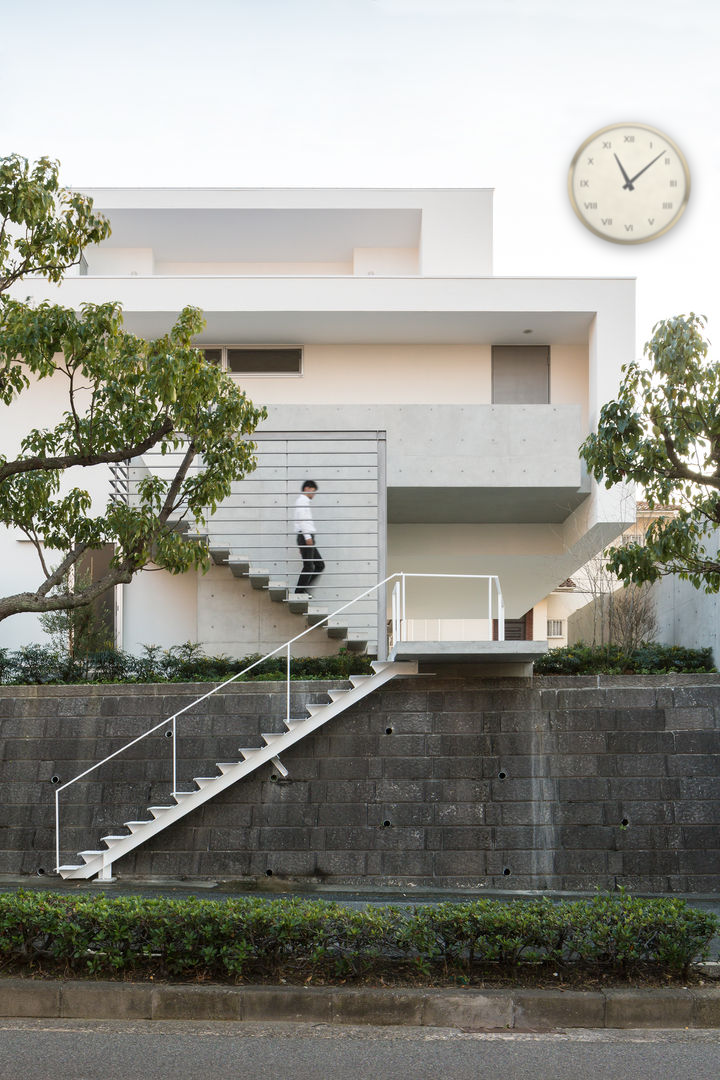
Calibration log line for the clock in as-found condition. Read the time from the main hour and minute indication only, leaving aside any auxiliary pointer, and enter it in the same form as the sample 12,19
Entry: 11,08
